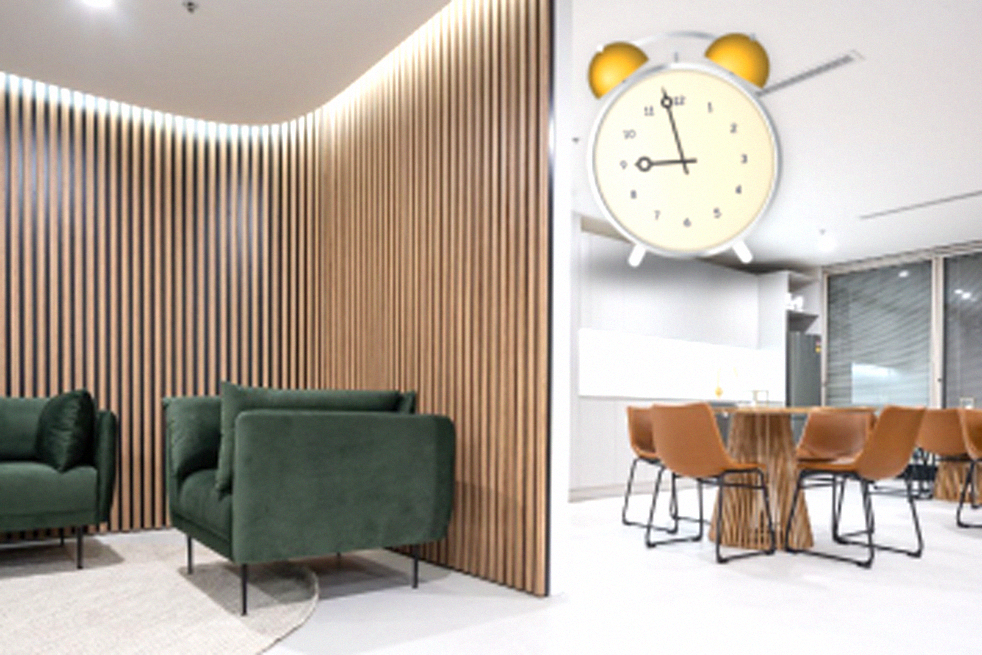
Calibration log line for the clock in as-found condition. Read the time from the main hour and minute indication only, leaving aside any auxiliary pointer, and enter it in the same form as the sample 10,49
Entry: 8,58
